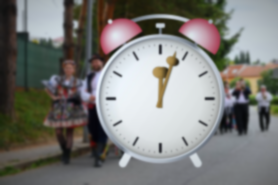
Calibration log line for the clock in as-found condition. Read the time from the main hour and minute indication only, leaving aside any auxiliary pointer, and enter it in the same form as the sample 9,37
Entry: 12,03
